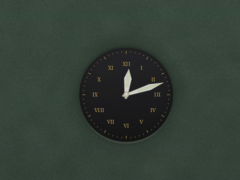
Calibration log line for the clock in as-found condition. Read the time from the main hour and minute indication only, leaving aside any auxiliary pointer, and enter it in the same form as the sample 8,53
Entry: 12,12
